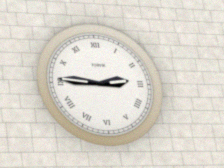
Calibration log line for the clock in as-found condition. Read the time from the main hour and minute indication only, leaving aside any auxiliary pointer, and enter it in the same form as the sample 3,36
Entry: 2,46
